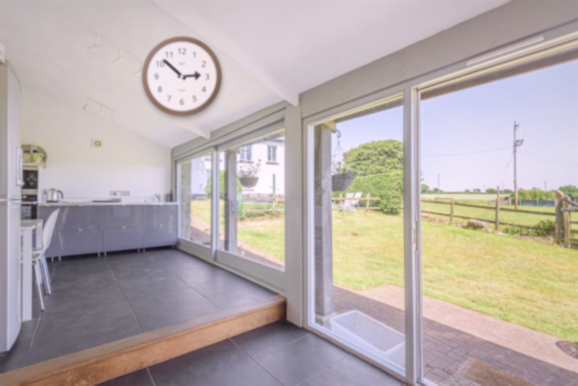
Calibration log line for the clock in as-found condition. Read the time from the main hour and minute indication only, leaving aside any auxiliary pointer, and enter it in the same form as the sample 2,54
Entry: 2,52
